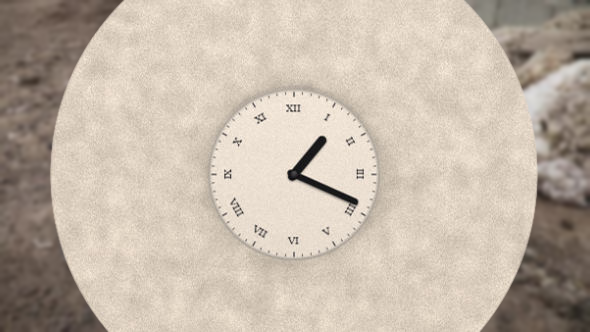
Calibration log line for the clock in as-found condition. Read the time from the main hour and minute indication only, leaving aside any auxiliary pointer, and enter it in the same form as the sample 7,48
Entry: 1,19
